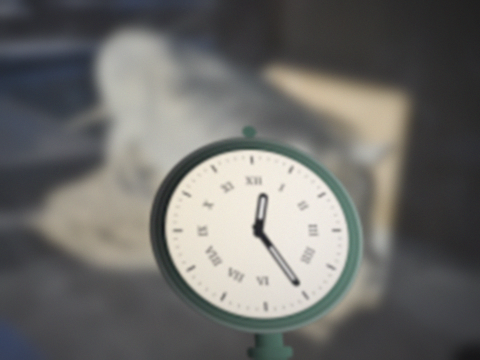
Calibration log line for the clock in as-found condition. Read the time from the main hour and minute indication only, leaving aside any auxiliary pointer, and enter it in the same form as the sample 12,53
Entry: 12,25
